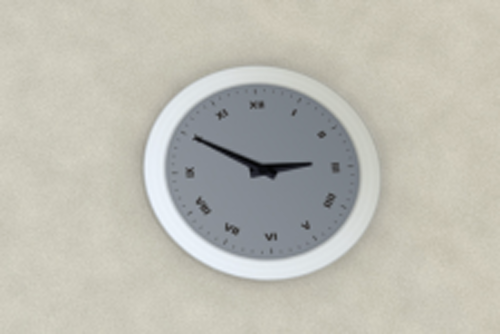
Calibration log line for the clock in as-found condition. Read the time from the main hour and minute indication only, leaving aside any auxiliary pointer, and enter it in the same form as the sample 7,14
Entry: 2,50
